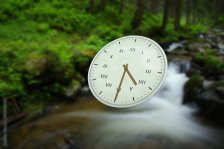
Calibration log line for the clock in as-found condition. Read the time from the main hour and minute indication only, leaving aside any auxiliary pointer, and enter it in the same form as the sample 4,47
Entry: 4,30
